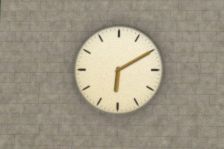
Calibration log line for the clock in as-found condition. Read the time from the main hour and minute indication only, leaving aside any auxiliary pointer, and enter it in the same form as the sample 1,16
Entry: 6,10
